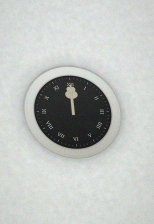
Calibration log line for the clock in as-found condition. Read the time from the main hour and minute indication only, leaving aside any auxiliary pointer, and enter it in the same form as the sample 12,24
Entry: 12,00
